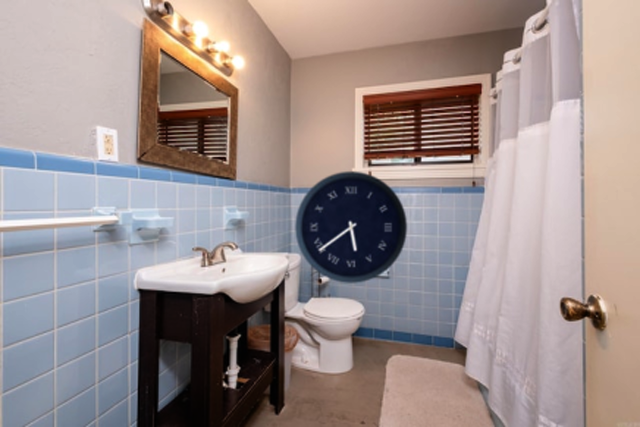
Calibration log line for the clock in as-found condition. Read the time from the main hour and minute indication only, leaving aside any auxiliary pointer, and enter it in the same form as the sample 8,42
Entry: 5,39
